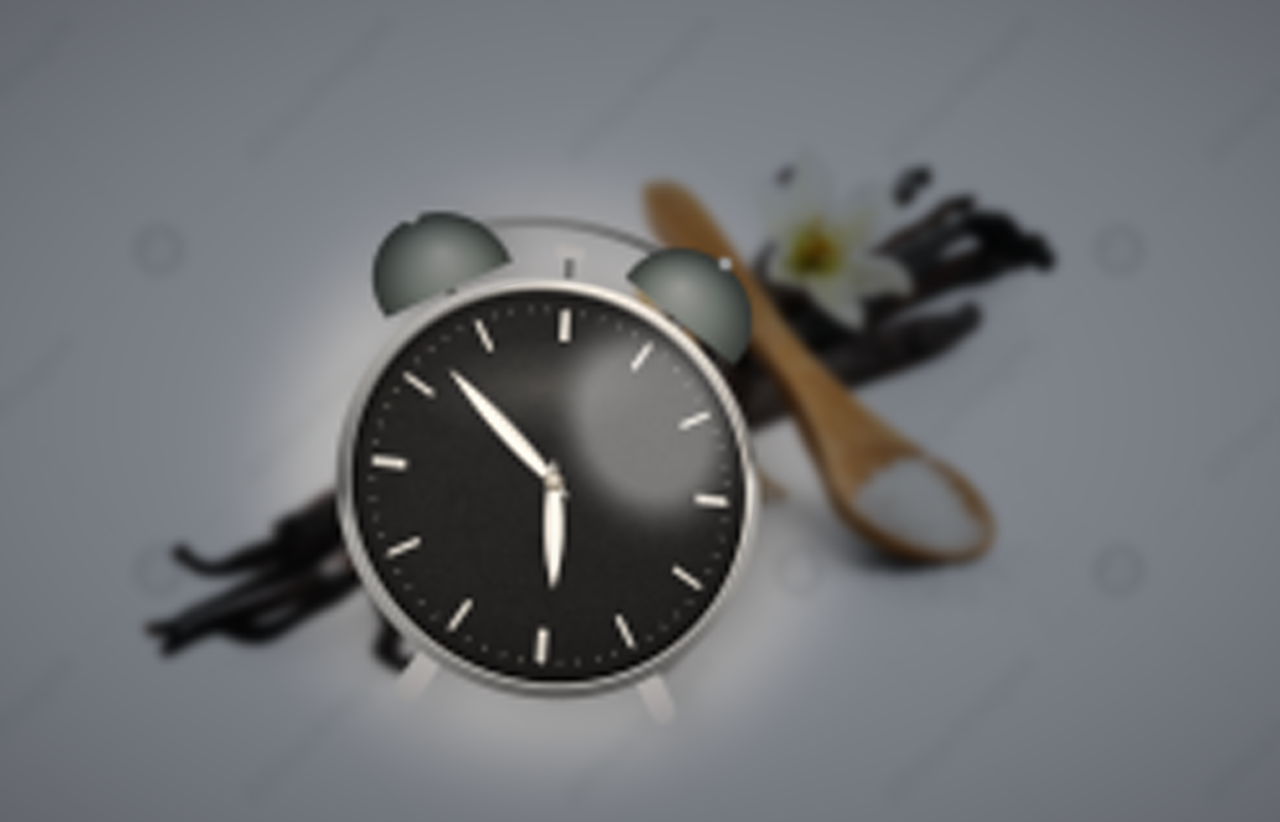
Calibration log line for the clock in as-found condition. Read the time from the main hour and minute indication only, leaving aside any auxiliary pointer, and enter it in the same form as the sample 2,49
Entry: 5,52
